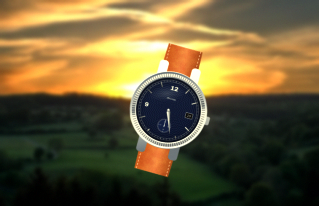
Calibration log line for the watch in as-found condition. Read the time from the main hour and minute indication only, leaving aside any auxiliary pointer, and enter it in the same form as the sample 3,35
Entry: 5,27
